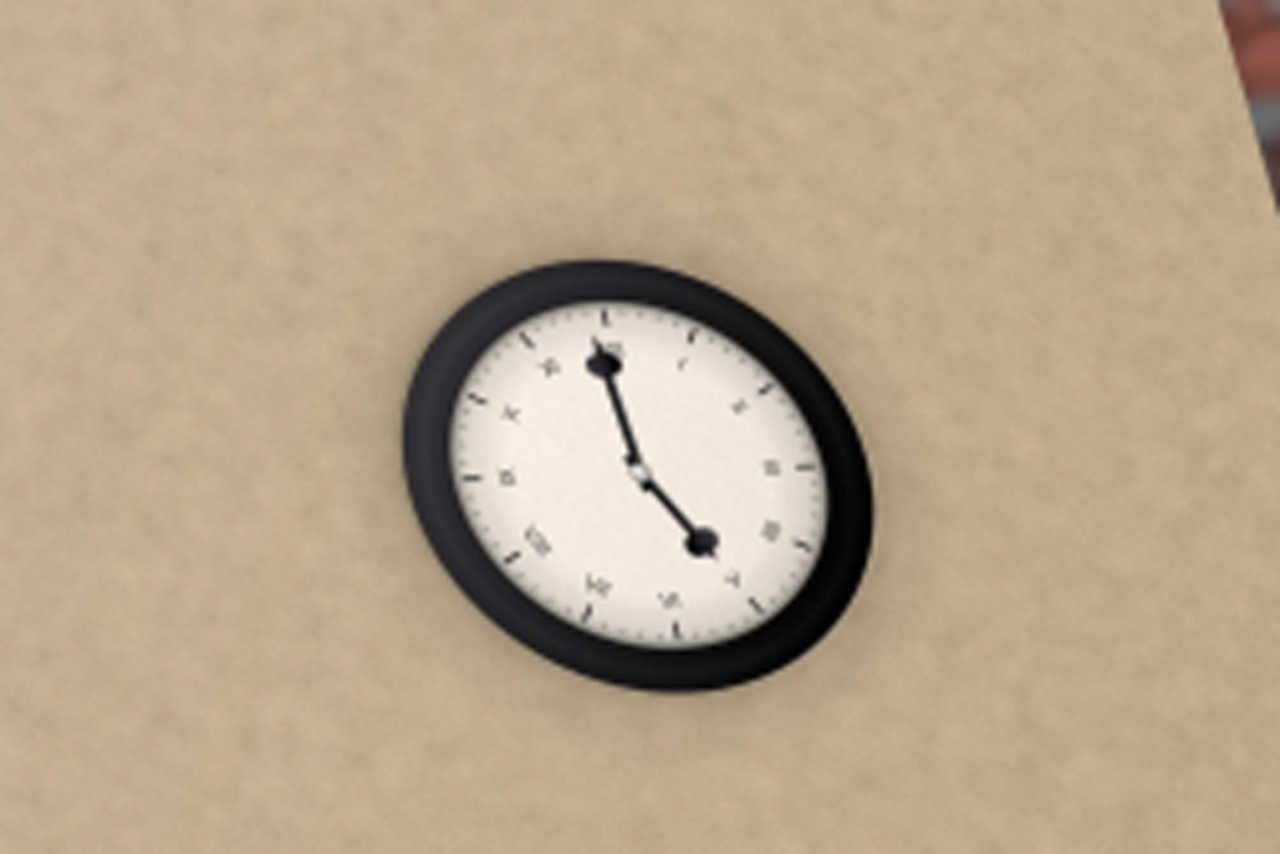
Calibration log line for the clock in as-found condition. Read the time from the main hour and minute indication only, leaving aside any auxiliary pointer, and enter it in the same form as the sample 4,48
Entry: 4,59
